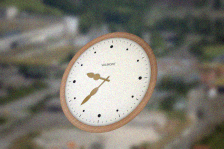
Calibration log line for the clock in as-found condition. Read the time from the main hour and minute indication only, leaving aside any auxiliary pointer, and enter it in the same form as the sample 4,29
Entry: 9,37
